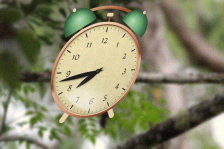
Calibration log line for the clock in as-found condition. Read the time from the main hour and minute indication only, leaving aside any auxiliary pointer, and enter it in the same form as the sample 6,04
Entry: 7,43
